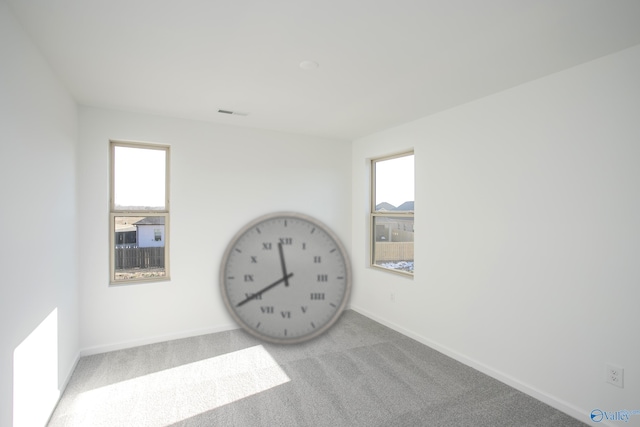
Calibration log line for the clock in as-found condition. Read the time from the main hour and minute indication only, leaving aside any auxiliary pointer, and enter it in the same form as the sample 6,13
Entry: 11,40
